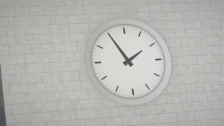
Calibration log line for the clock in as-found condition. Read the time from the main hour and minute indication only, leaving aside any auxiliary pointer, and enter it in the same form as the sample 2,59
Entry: 1,55
